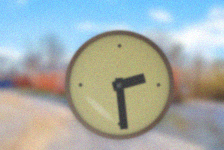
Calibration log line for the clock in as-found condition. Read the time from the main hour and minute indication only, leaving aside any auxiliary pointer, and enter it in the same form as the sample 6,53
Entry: 2,29
